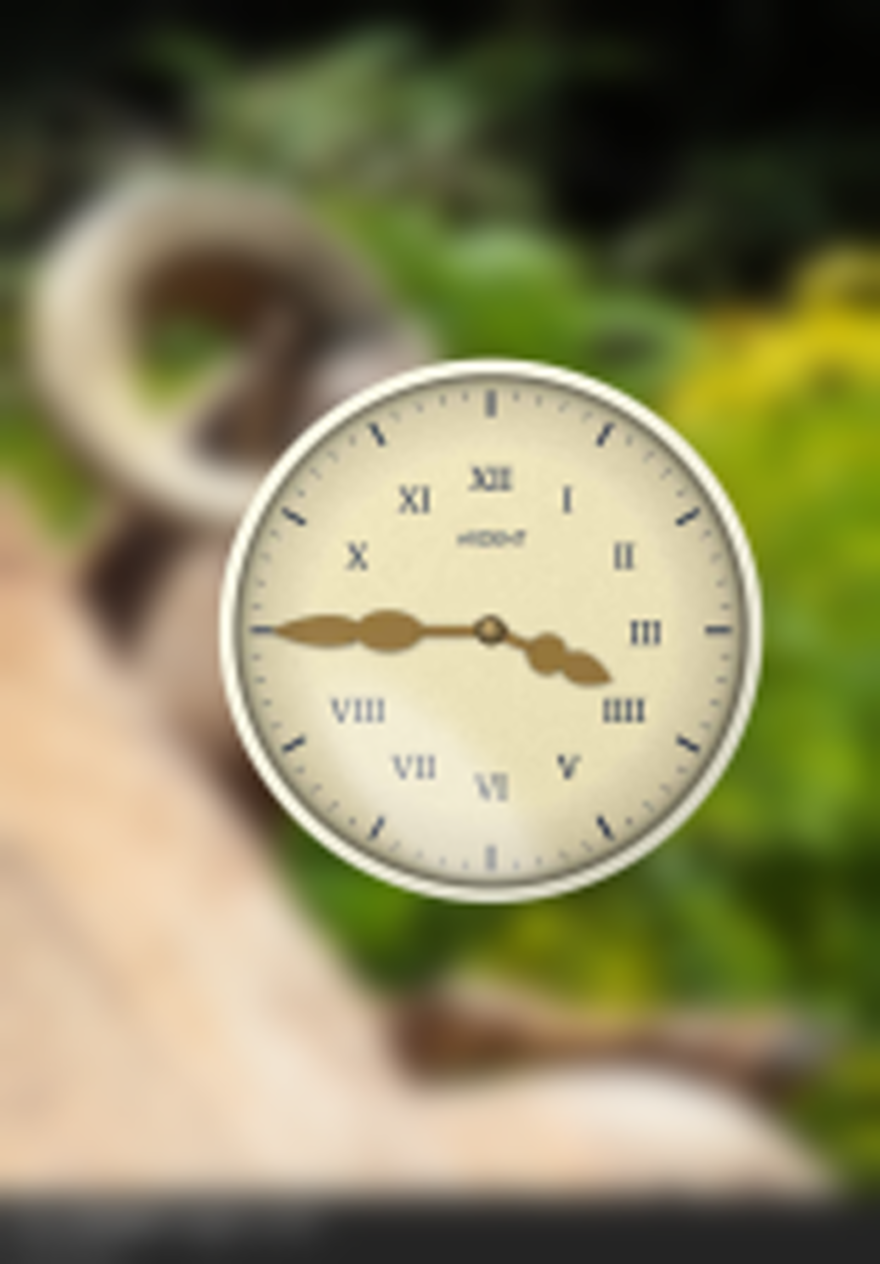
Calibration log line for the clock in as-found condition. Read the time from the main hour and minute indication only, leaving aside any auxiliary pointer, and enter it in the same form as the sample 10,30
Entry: 3,45
